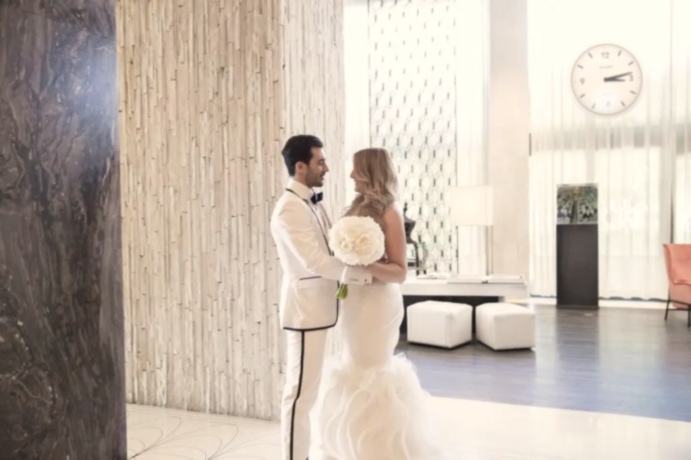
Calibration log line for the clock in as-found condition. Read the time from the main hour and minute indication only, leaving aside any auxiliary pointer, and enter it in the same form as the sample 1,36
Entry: 3,13
